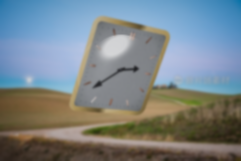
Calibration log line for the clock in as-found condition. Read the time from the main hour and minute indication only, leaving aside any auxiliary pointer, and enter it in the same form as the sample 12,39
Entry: 2,38
